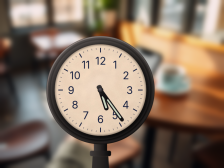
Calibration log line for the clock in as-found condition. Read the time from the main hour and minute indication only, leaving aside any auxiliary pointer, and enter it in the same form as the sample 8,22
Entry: 5,24
